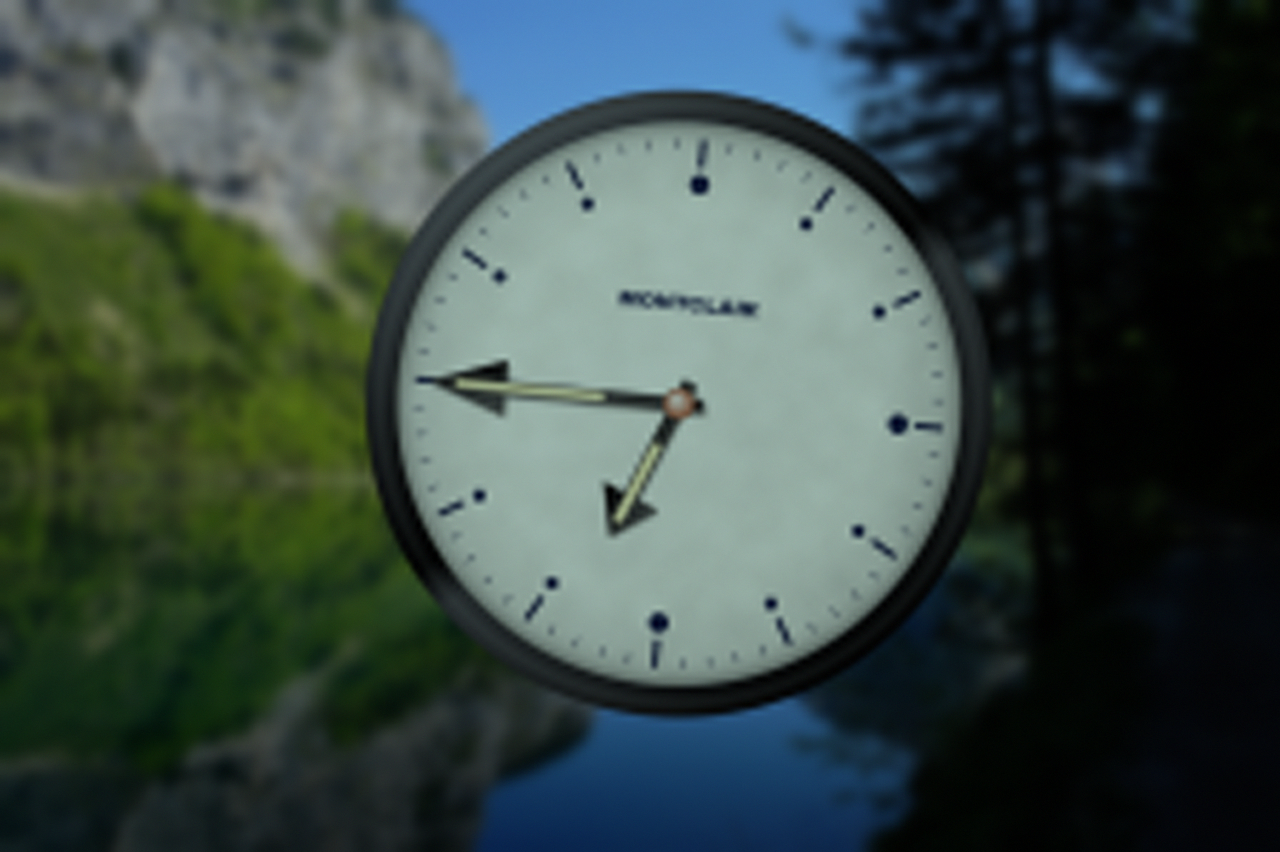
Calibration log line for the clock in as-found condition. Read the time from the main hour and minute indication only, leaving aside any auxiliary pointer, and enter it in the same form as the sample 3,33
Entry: 6,45
